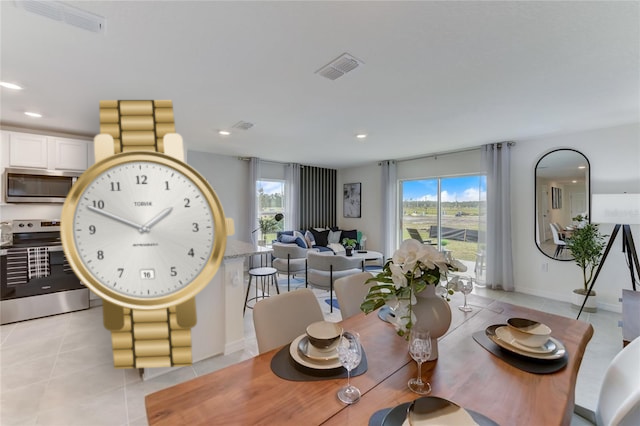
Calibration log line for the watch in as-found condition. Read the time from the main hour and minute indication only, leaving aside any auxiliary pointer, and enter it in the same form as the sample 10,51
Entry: 1,49
